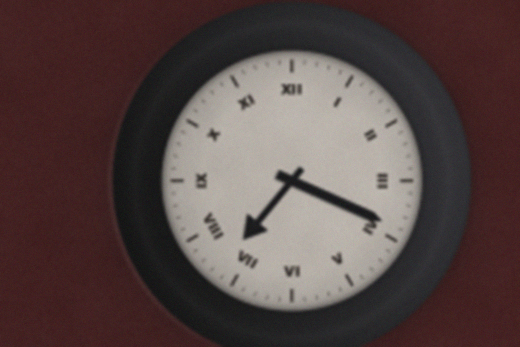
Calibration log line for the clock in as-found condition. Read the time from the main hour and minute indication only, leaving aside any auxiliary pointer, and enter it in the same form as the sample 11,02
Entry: 7,19
